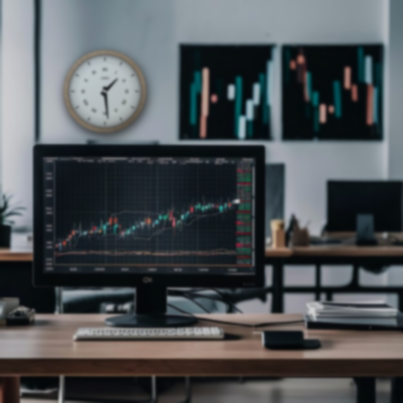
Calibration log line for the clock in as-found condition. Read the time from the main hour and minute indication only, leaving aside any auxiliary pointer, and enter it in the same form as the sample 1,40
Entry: 1,29
